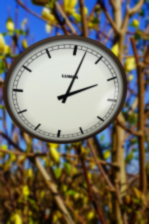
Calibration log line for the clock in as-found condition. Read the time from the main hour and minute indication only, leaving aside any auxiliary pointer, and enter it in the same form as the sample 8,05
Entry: 2,02
